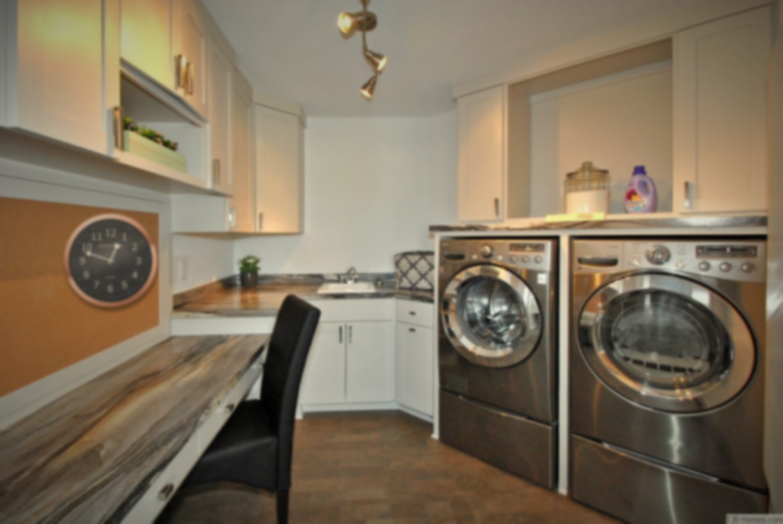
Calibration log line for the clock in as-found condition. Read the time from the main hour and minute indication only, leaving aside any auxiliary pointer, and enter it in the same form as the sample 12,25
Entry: 12,48
